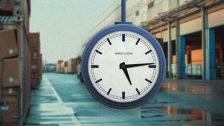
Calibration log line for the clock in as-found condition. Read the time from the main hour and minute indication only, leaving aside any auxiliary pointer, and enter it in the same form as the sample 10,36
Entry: 5,14
